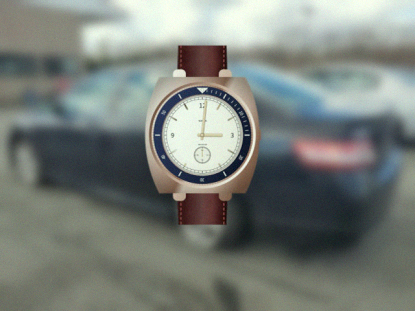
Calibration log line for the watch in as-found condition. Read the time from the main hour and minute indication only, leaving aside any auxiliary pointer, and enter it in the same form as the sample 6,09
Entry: 3,01
